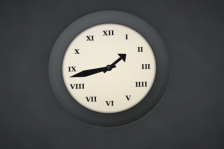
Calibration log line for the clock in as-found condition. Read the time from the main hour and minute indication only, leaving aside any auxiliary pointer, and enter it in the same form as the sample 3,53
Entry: 1,43
